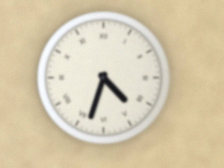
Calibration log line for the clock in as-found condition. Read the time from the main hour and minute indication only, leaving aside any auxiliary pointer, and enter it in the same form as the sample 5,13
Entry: 4,33
